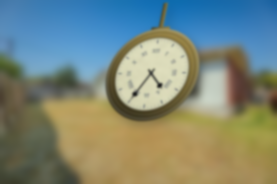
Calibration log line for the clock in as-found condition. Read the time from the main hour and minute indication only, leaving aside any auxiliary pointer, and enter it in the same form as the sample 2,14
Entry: 4,35
